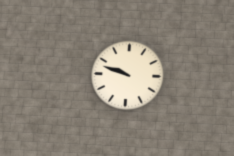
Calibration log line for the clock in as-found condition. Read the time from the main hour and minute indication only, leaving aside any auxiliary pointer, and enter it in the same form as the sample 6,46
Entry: 9,48
